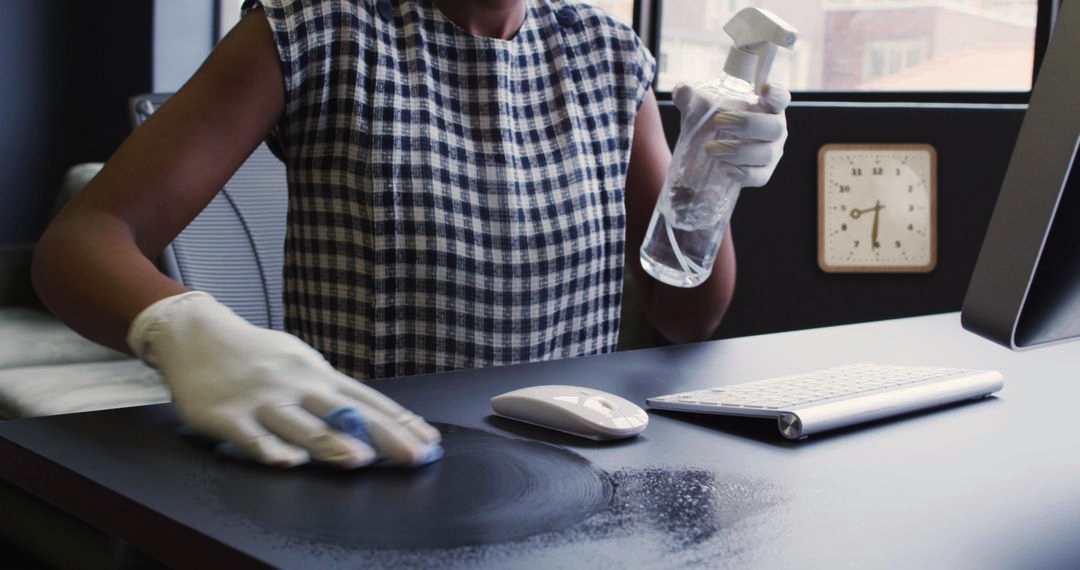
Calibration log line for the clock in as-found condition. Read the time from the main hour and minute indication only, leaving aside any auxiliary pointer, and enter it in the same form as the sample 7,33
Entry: 8,31
